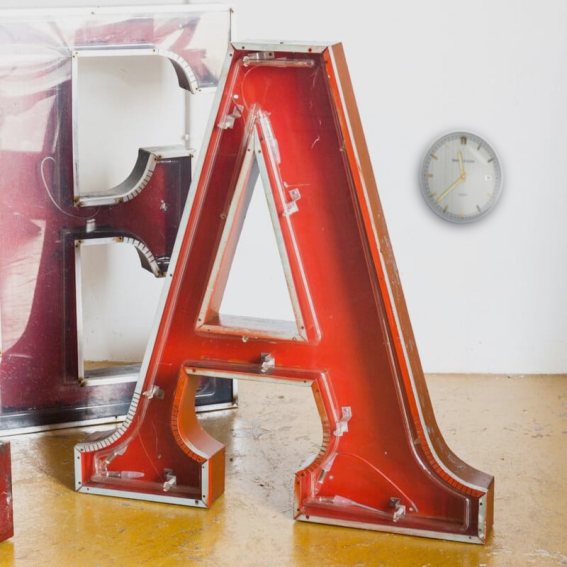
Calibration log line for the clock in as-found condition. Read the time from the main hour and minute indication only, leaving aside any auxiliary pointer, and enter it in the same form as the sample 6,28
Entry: 11,38
